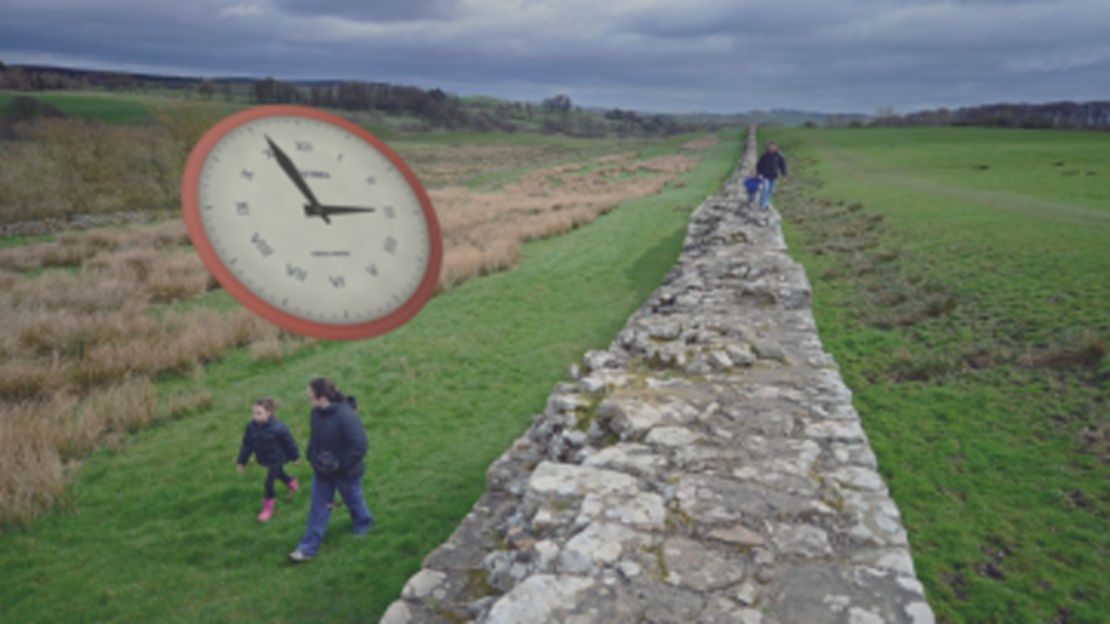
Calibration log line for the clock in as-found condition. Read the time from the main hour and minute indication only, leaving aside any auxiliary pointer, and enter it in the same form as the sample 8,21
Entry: 2,56
